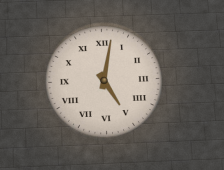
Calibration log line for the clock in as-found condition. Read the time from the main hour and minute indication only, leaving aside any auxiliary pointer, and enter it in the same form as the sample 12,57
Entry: 5,02
